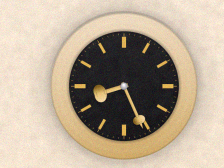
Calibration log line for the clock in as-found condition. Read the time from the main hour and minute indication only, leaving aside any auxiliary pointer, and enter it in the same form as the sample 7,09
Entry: 8,26
